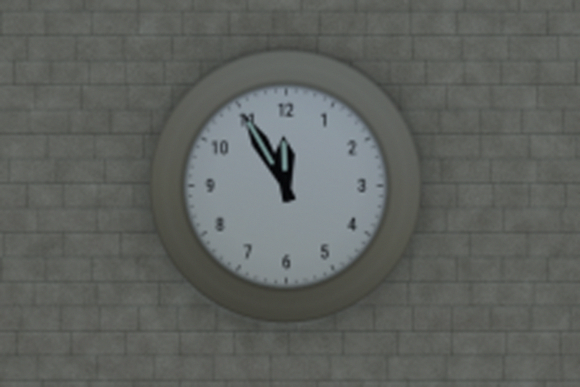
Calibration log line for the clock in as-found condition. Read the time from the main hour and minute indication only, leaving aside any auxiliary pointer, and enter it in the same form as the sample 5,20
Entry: 11,55
